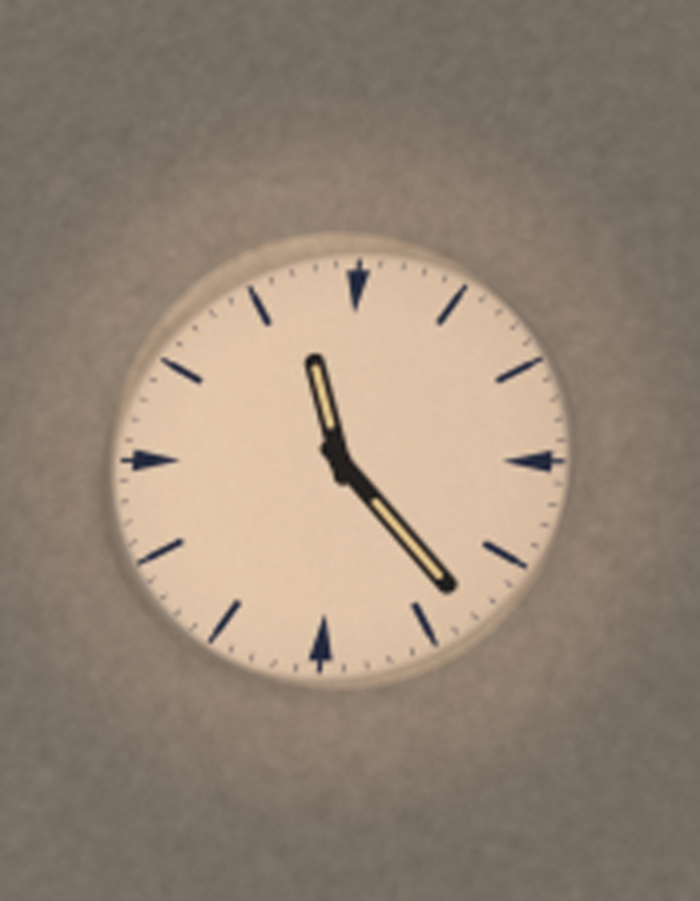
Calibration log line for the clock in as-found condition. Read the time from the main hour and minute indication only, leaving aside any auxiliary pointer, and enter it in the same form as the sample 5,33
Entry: 11,23
